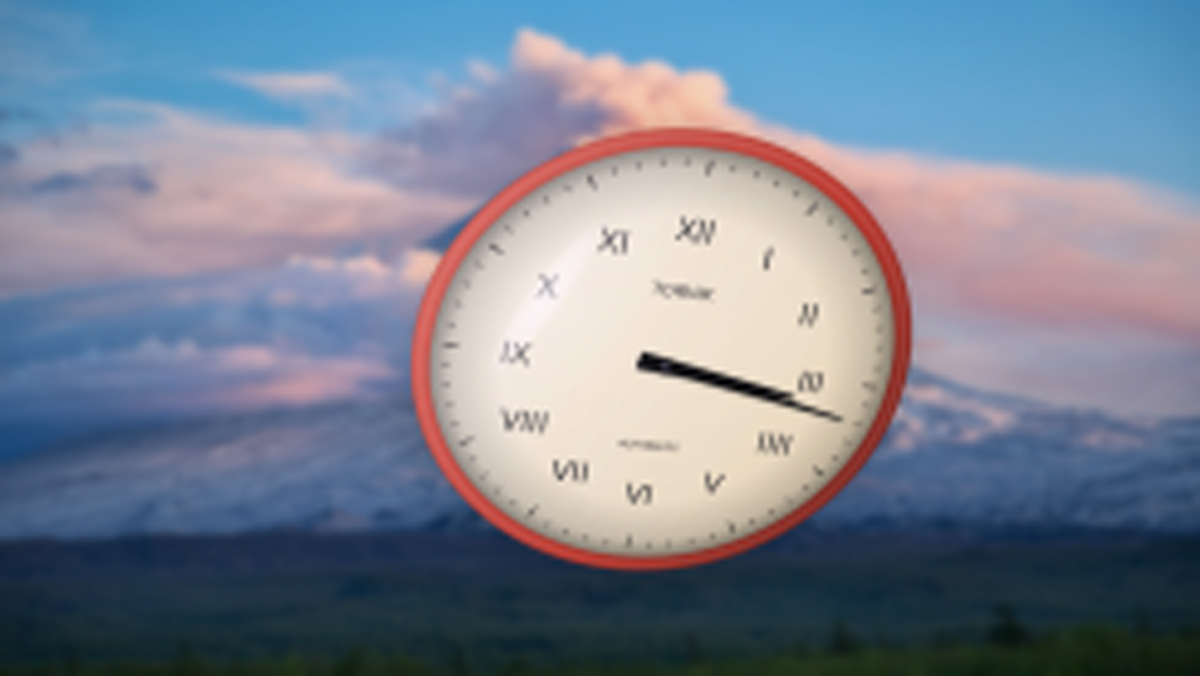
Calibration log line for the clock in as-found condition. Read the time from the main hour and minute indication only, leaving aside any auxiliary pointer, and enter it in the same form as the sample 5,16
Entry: 3,17
